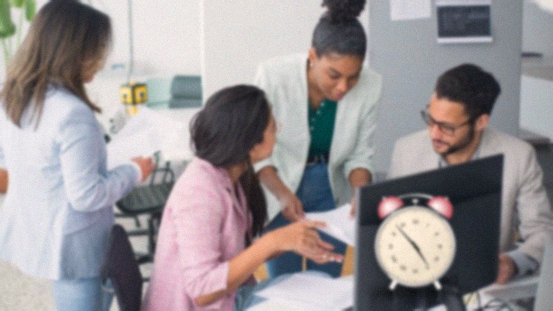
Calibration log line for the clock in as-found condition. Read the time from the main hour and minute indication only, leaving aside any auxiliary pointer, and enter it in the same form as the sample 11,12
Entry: 4,53
